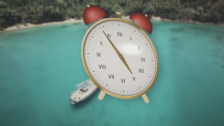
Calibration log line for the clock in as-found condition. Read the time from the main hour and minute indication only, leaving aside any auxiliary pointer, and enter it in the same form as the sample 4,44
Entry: 4,54
